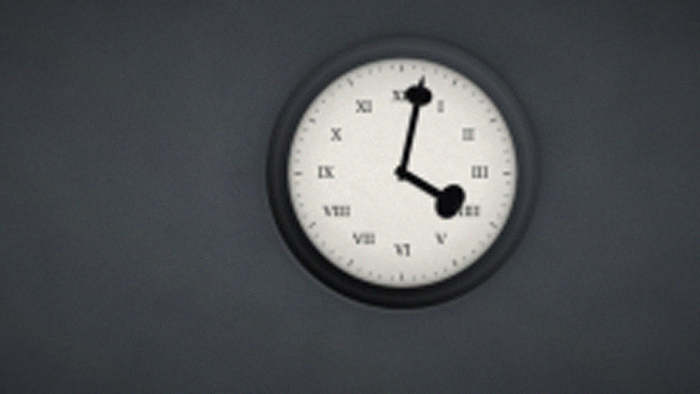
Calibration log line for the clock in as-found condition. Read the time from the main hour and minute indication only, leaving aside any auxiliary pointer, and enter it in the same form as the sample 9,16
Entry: 4,02
